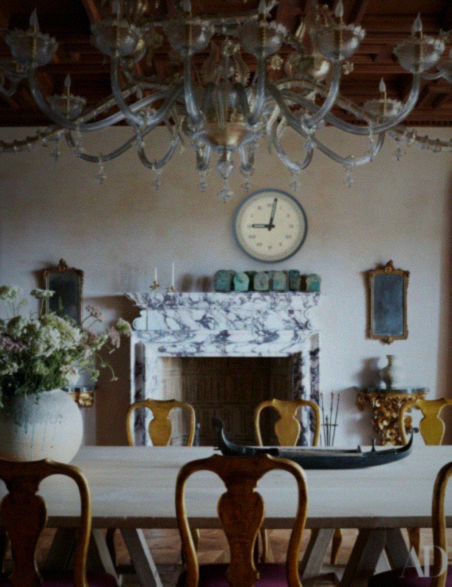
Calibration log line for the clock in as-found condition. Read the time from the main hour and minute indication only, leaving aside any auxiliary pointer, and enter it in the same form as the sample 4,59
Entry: 9,02
